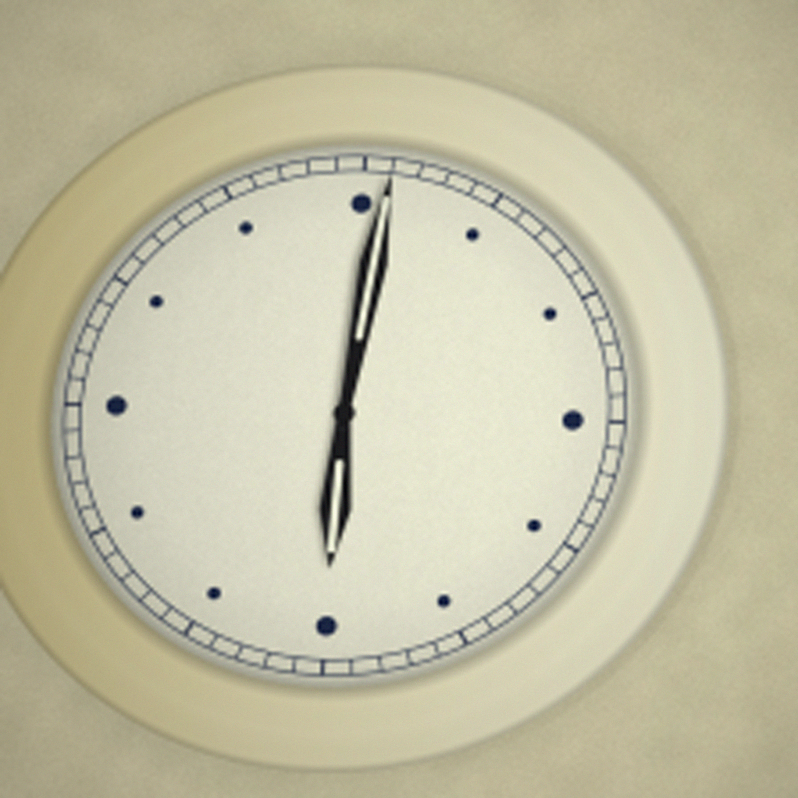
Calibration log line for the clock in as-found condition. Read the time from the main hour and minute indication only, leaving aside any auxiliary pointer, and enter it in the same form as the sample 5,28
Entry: 6,01
